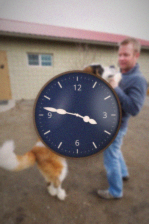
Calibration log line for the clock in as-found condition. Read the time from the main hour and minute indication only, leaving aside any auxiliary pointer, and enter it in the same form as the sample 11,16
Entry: 3,47
